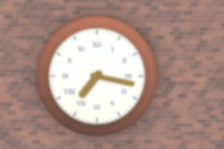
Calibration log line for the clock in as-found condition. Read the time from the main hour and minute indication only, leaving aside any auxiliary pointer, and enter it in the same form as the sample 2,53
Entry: 7,17
